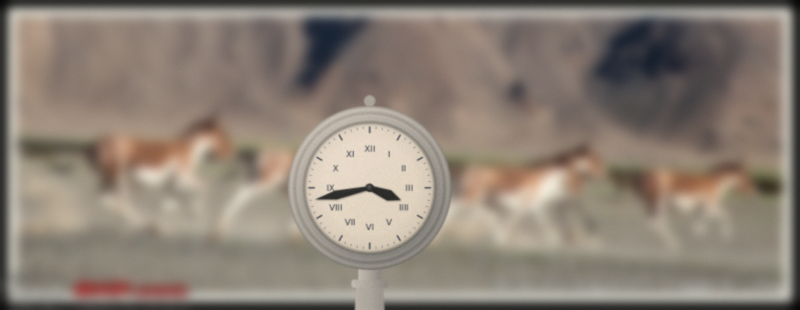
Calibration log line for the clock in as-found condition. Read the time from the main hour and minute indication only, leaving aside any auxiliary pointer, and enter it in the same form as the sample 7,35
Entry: 3,43
